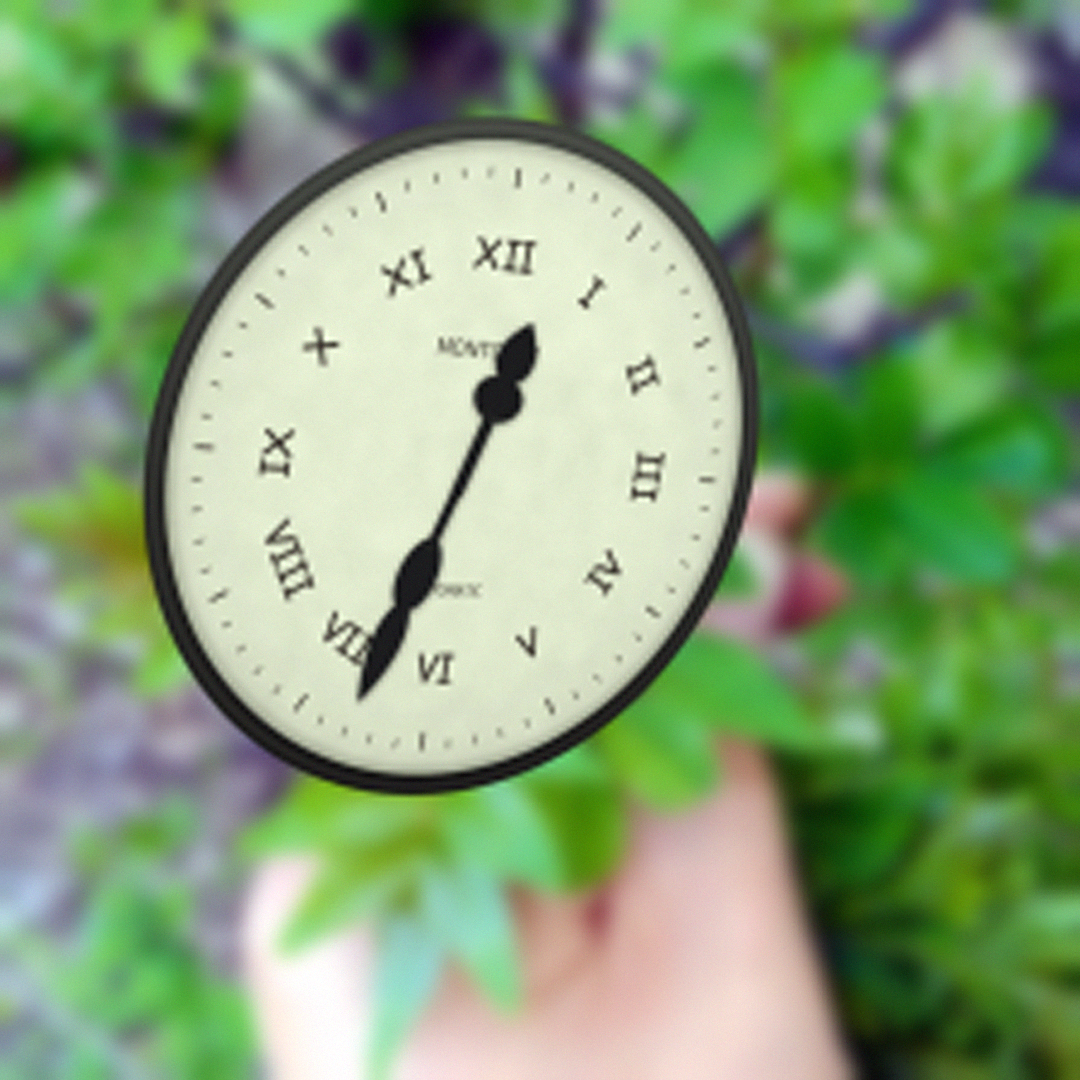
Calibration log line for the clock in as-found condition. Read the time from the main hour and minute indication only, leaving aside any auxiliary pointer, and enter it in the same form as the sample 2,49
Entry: 12,33
